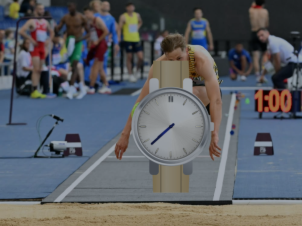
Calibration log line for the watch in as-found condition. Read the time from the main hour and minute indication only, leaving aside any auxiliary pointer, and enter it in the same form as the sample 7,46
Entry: 7,38
